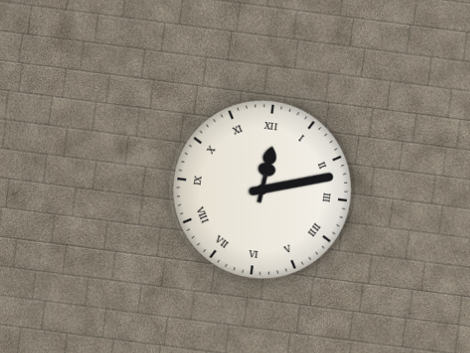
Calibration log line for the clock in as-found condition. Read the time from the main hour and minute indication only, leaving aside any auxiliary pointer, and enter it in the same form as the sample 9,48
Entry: 12,12
